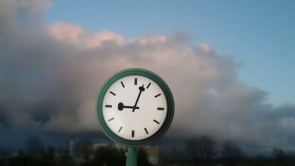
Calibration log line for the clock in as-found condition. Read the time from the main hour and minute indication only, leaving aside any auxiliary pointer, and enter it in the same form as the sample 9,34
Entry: 9,03
